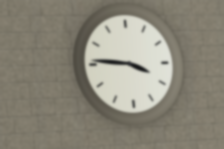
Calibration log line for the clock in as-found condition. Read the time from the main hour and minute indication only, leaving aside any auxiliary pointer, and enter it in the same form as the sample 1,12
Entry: 3,46
